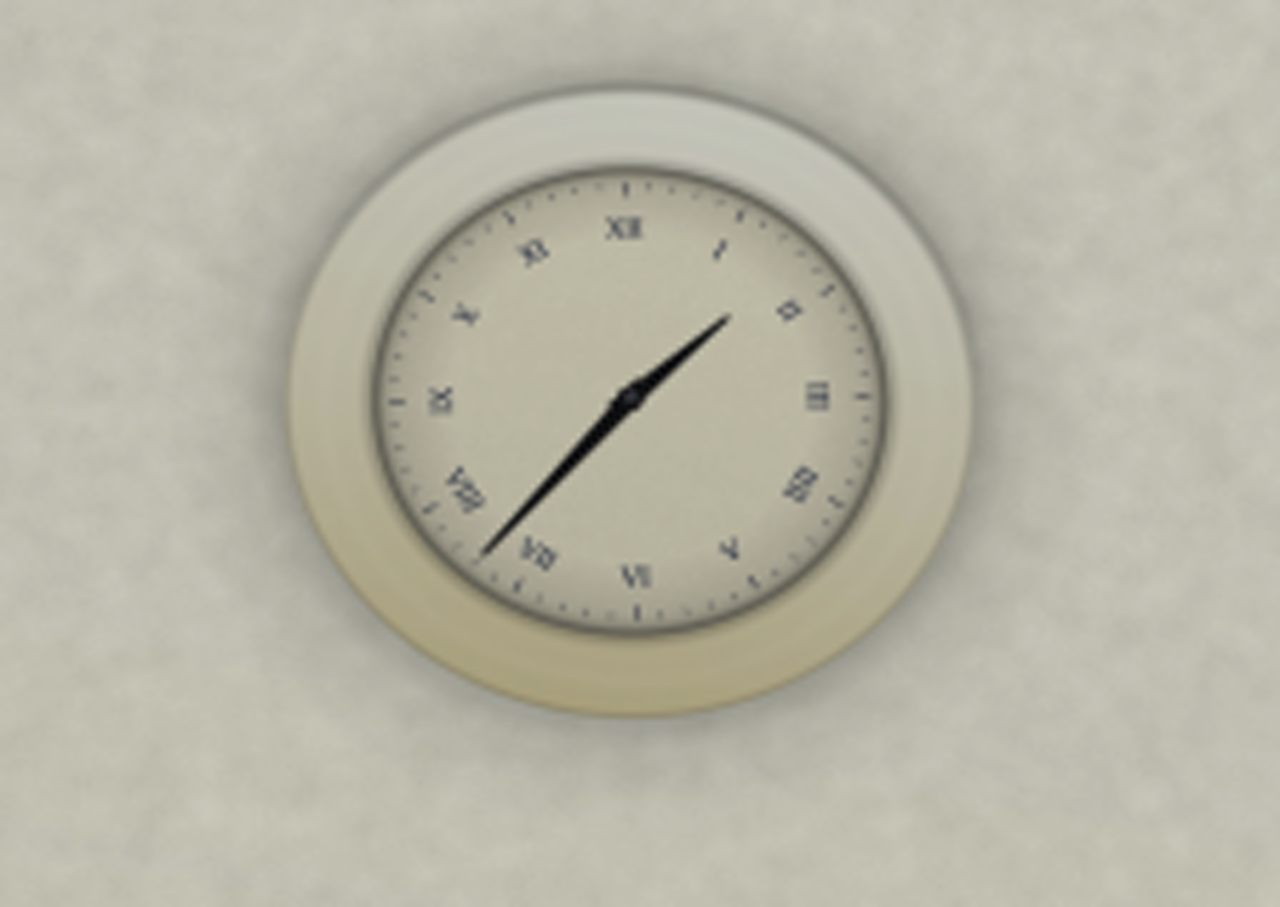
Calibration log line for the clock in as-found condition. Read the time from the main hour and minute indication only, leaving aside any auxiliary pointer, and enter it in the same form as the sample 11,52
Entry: 1,37
